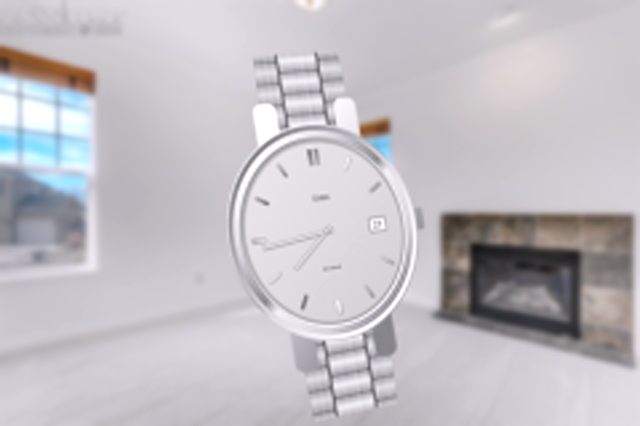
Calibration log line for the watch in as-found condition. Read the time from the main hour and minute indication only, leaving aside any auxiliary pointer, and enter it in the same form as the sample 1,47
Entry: 7,44
